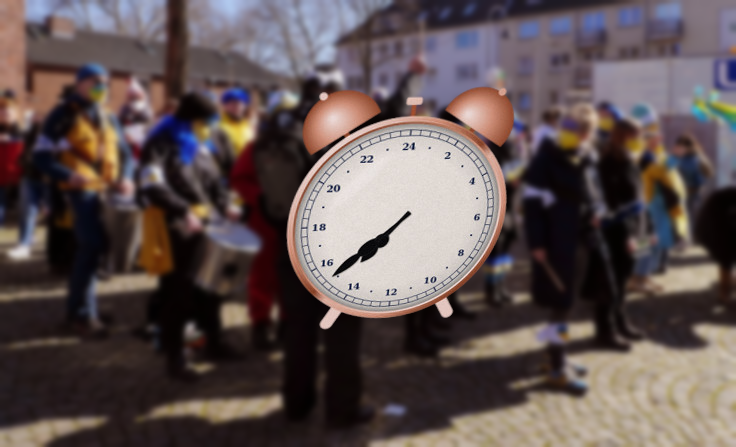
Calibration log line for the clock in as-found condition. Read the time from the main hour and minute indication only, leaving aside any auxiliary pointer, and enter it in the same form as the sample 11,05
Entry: 14,38
